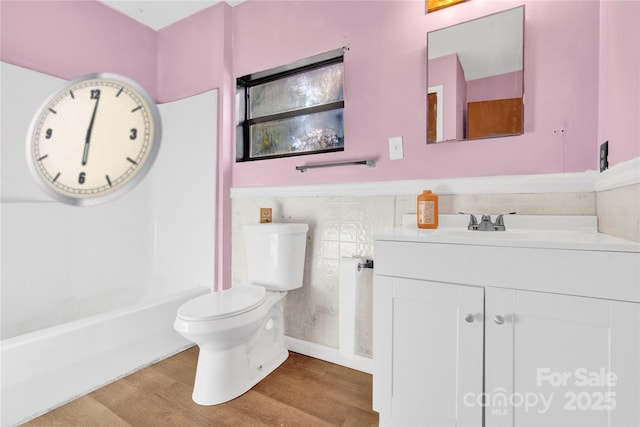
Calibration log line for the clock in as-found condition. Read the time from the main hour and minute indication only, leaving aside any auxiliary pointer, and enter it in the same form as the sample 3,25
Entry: 6,01
